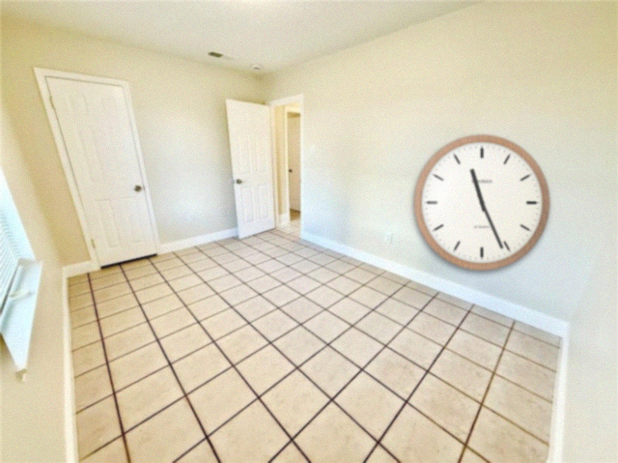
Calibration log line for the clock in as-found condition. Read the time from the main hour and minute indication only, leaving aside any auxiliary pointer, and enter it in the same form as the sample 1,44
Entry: 11,26
